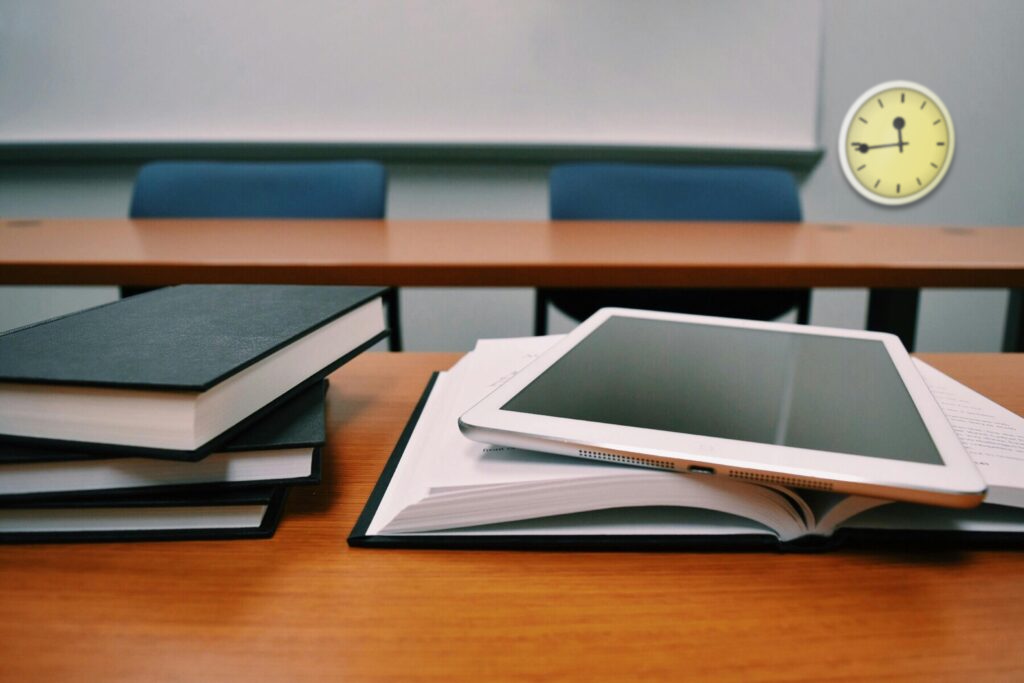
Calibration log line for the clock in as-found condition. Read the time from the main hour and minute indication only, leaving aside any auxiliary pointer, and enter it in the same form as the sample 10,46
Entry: 11,44
